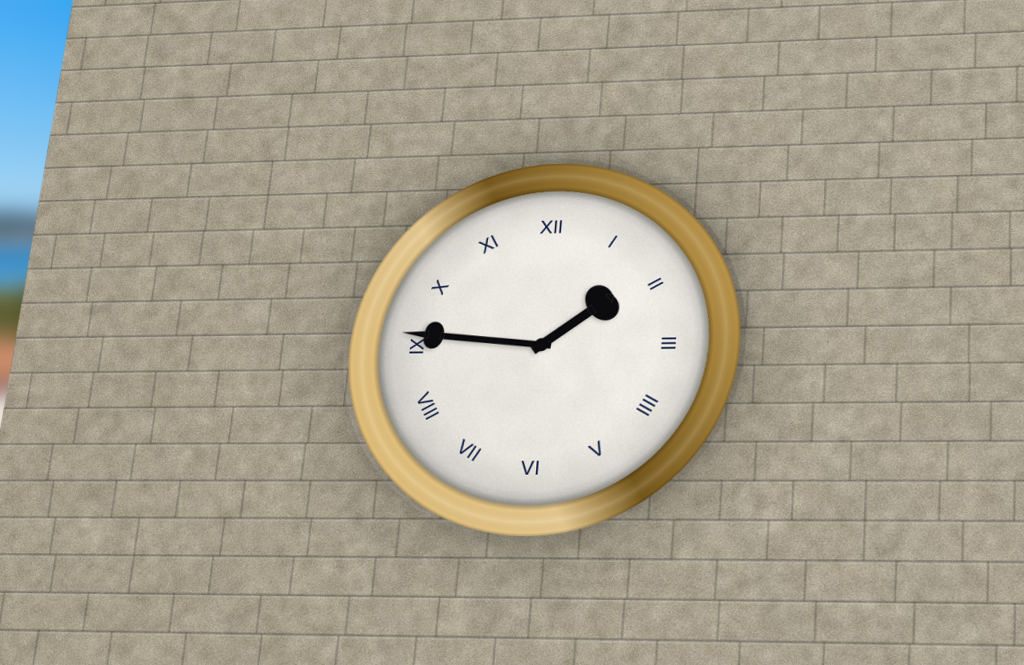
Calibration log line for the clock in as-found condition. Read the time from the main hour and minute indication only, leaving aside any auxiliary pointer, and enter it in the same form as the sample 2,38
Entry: 1,46
